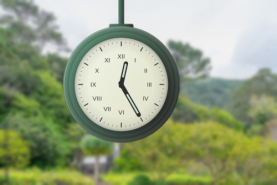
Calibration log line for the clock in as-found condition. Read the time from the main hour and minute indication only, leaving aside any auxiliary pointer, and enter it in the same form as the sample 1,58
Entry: 12,25
